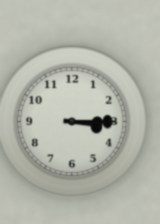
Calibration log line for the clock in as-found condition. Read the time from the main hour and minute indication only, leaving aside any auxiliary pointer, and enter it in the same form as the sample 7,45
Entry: 3,15
